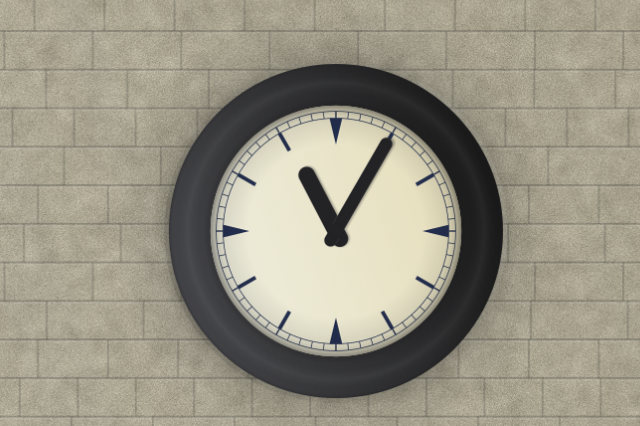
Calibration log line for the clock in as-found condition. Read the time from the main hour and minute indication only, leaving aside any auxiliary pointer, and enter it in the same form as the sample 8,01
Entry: 11,05
